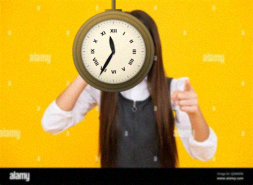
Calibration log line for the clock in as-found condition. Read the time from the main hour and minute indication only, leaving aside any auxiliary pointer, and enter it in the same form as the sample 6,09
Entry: 11,35
